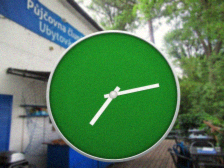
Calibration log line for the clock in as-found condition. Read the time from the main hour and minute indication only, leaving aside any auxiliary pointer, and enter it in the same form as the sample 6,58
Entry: 7,13
